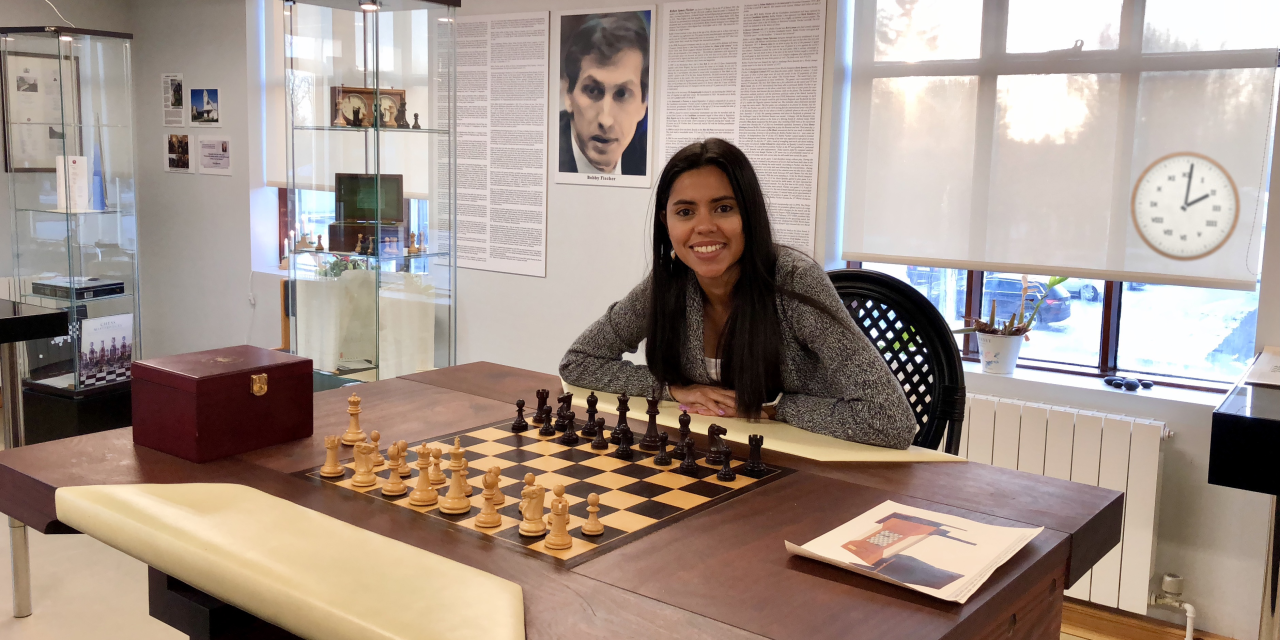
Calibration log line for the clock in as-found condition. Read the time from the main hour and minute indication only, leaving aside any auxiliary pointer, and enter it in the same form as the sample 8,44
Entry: 2,01
